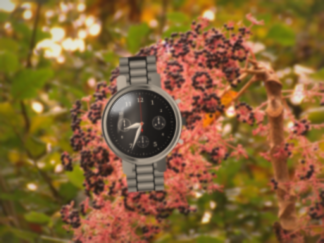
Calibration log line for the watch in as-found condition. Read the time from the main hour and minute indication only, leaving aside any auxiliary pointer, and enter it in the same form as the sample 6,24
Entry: 8,34
